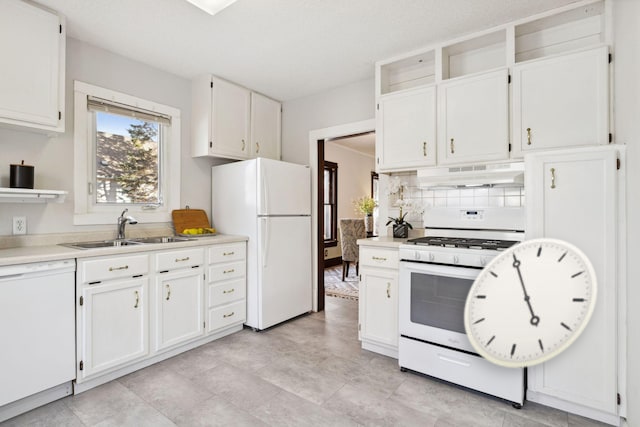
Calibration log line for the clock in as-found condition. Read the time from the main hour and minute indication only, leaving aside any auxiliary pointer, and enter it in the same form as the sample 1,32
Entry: 4,55
